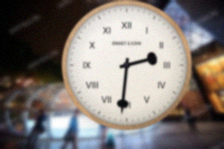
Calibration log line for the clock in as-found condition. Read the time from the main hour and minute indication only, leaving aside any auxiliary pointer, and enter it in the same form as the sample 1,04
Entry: 2,31
